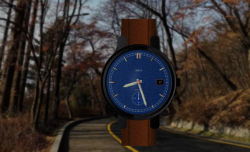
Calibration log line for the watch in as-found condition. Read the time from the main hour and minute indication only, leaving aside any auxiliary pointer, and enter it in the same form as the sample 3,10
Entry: 8,27
